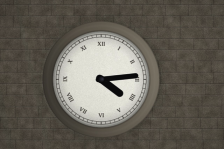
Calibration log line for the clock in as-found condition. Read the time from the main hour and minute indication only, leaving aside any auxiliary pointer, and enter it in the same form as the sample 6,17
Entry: 4,14
